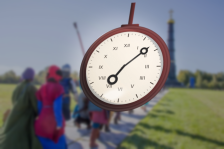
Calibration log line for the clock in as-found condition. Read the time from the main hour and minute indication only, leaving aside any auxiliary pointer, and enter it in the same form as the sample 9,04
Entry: 7,08
